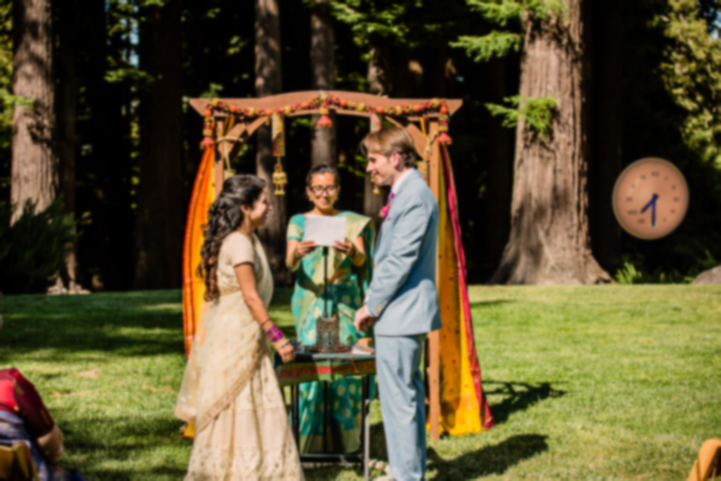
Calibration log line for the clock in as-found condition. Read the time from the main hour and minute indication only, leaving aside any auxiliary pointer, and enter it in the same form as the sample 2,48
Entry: 7,30
